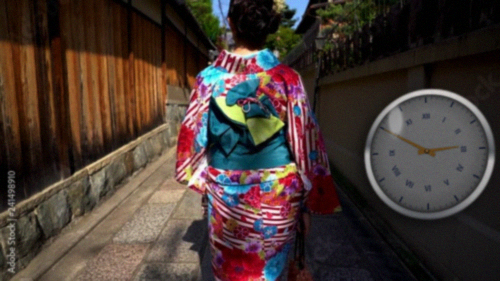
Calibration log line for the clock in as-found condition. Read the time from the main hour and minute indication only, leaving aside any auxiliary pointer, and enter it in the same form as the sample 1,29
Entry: 2,50
